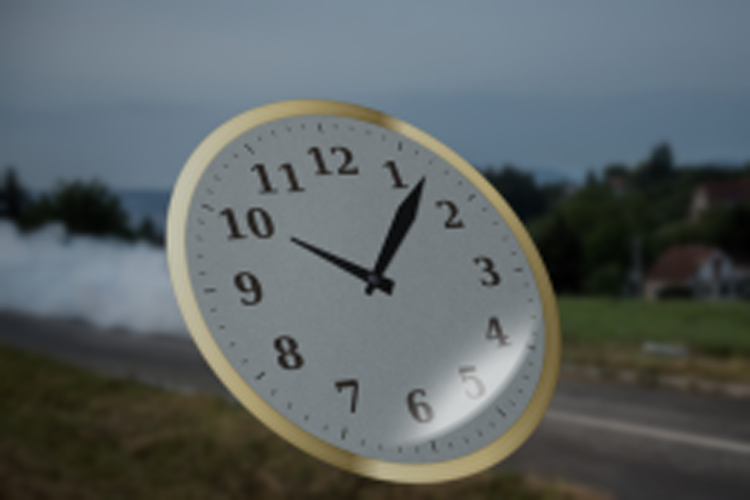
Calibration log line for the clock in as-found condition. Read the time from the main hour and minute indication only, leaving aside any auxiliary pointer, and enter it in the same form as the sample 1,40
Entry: 10,07
